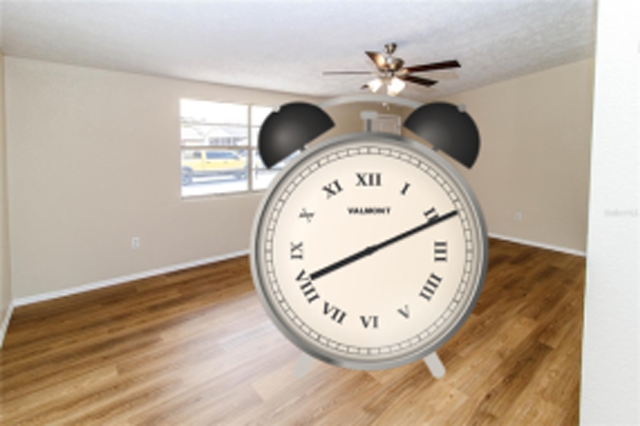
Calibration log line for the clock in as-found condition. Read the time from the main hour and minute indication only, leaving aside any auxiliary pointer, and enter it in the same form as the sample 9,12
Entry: 8,11
